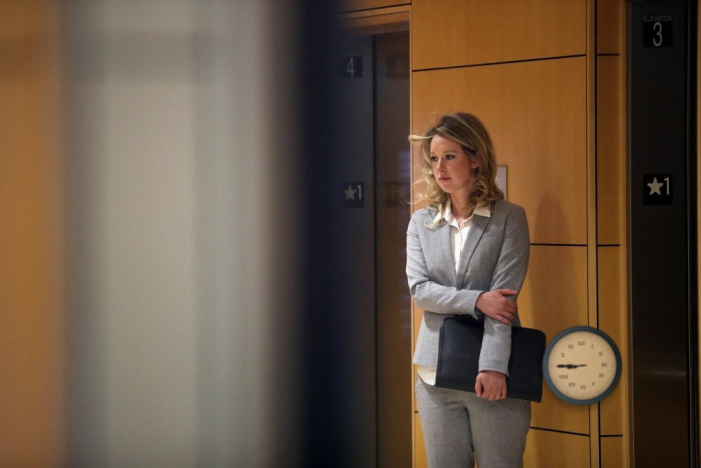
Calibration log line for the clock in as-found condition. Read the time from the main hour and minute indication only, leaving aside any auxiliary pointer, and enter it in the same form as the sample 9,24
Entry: 8,45
